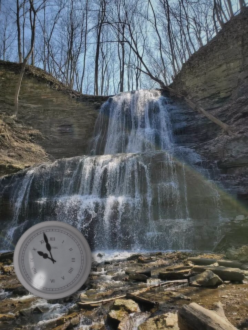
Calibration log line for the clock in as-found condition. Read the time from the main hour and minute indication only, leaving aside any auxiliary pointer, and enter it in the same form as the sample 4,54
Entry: 9,57
